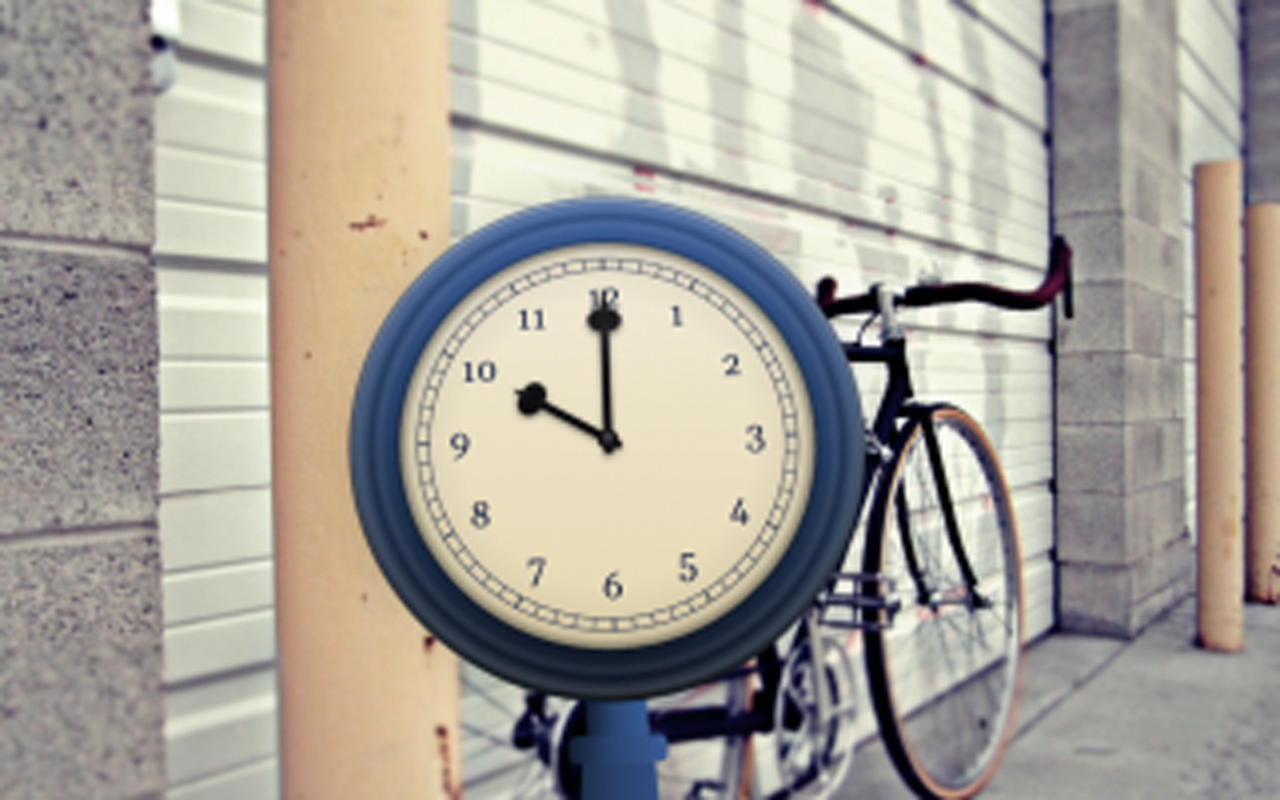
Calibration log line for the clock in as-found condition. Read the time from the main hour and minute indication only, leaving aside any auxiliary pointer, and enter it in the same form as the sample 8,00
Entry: 10,00
